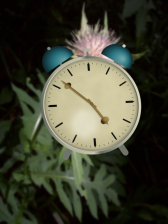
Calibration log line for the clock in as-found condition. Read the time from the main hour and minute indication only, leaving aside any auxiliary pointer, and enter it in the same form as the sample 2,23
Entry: 4,52
